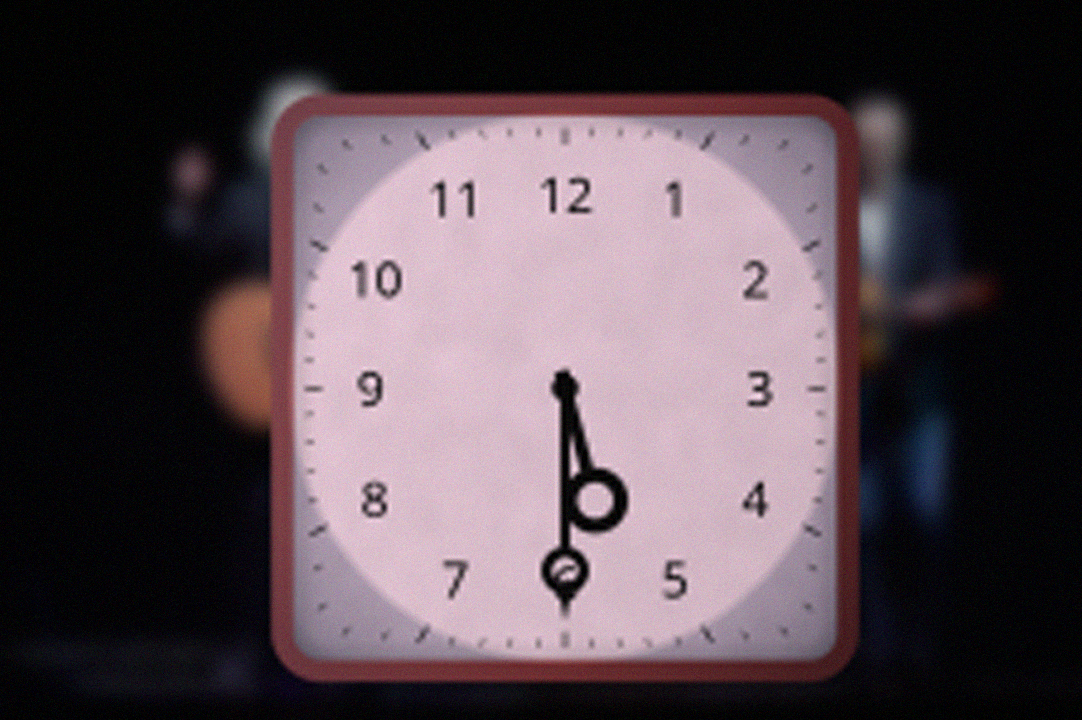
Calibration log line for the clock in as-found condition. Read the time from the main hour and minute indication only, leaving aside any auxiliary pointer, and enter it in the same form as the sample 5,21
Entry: 5,30
